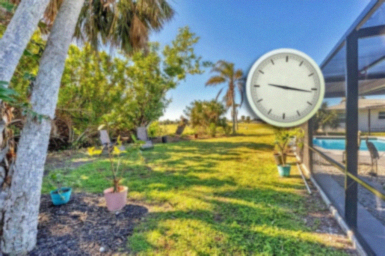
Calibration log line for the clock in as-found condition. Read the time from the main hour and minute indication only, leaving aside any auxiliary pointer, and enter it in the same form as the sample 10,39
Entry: 9,16
